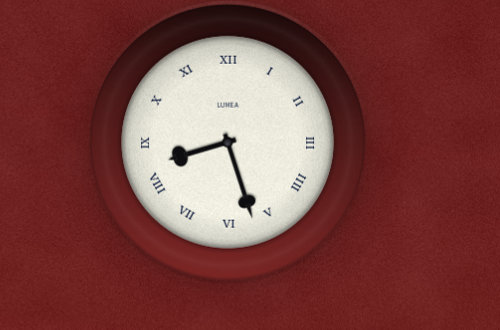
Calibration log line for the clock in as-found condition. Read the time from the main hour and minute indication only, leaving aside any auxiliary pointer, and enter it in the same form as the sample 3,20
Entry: 8,27
